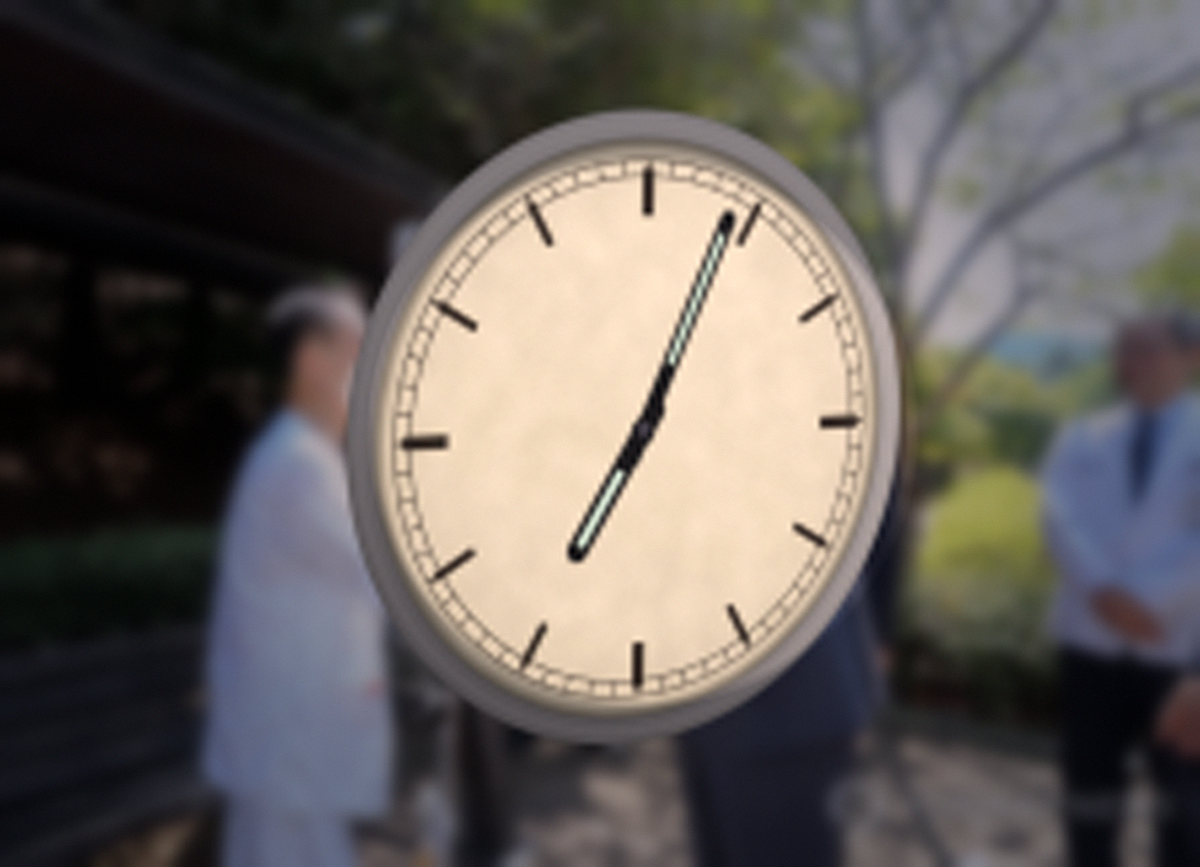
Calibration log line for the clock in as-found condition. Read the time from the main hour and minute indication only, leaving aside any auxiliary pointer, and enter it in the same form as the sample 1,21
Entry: 7,04
